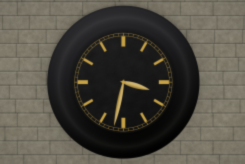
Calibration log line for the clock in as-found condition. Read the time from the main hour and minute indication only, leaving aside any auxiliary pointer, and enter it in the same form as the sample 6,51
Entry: 3,32
